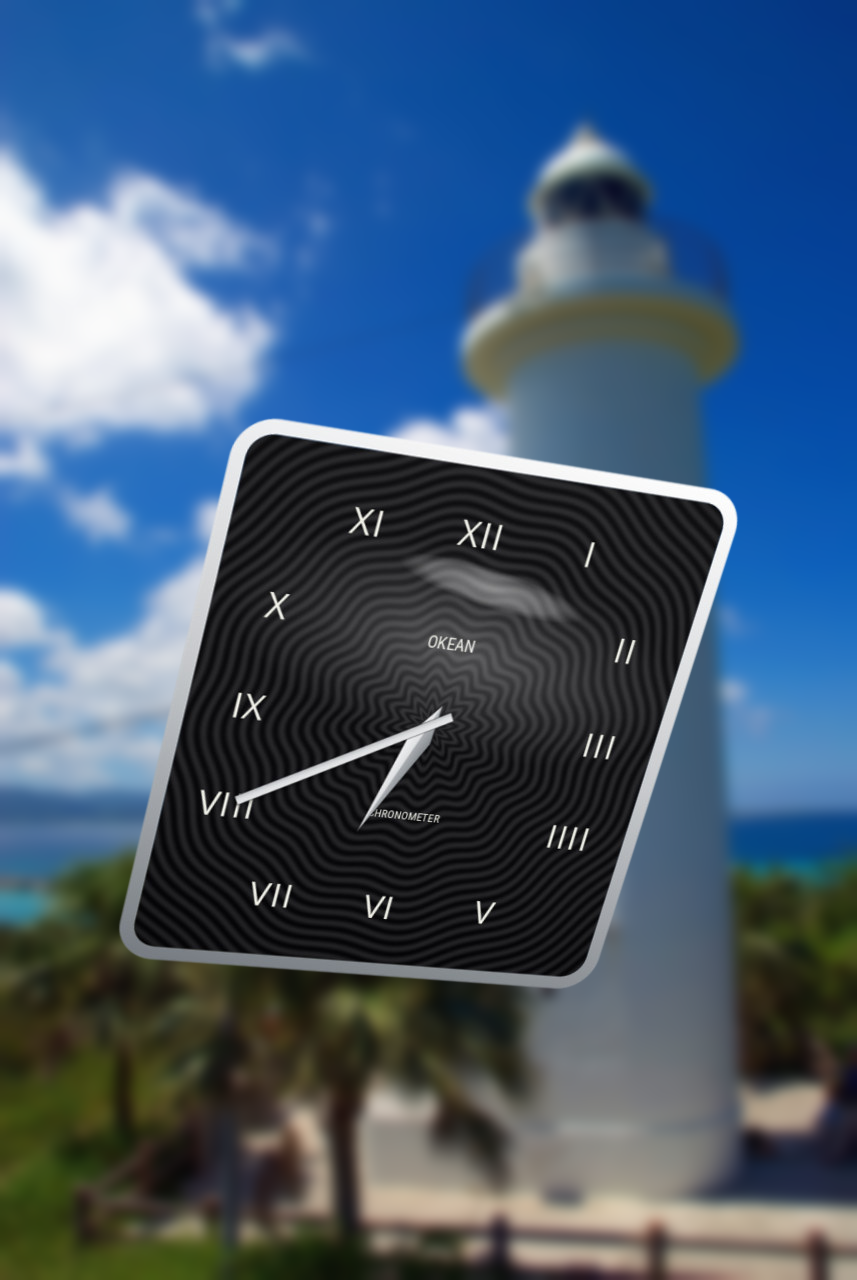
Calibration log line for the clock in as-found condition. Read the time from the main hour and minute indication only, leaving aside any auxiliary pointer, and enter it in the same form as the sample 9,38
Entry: 6,40
